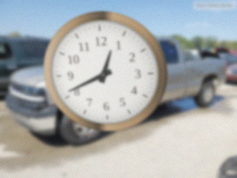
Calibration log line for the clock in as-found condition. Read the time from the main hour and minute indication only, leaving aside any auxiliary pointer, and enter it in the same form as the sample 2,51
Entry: 12,41
